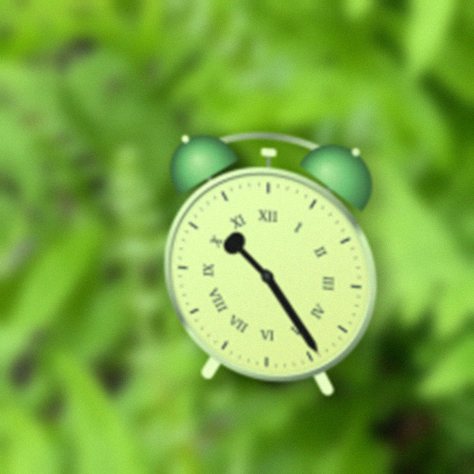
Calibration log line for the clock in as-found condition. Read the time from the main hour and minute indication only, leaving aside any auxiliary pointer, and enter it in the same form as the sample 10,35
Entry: 10,24
